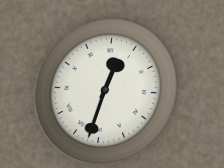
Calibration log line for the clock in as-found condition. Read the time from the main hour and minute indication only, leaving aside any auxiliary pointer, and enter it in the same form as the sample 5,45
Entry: 12,32
